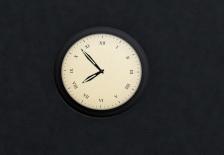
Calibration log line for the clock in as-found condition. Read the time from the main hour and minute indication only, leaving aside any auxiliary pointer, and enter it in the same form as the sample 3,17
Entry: 7,53
